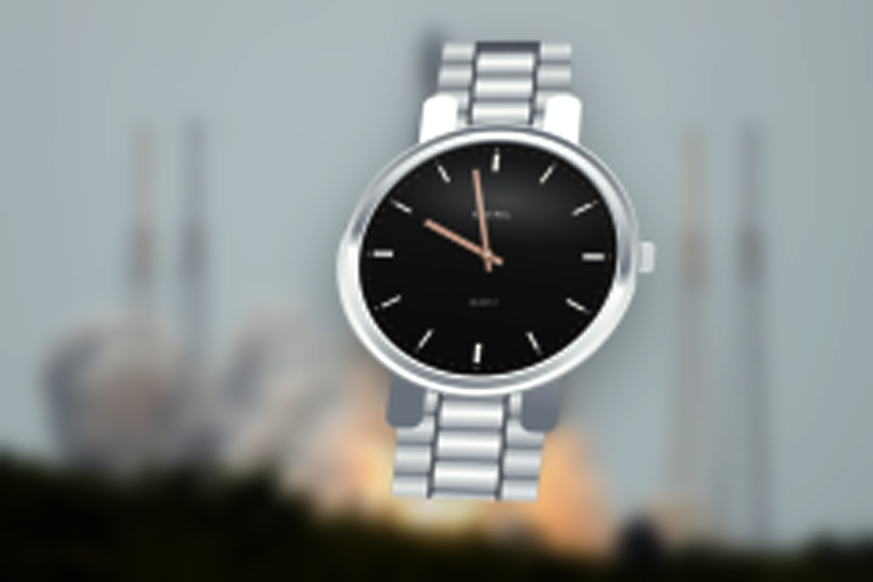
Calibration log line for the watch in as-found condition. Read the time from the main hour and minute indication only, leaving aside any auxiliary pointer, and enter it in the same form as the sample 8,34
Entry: 9,58
